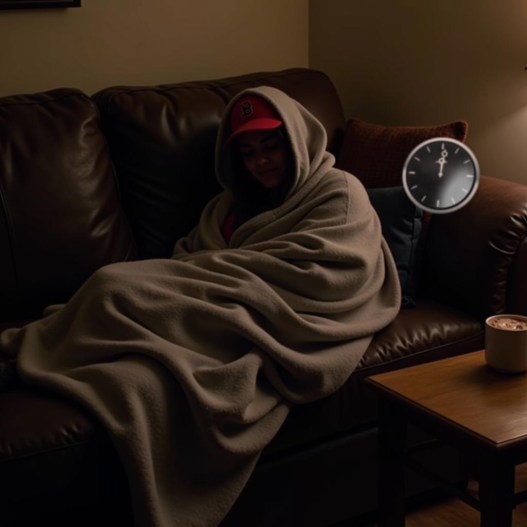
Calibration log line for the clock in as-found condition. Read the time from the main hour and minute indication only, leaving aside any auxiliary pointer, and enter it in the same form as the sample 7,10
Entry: 12,01
